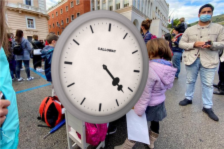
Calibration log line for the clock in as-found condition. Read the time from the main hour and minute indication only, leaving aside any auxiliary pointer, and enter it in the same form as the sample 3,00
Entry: 4,22
